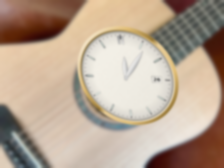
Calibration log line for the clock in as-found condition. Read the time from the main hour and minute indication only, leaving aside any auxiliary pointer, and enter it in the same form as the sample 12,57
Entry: 12,06
